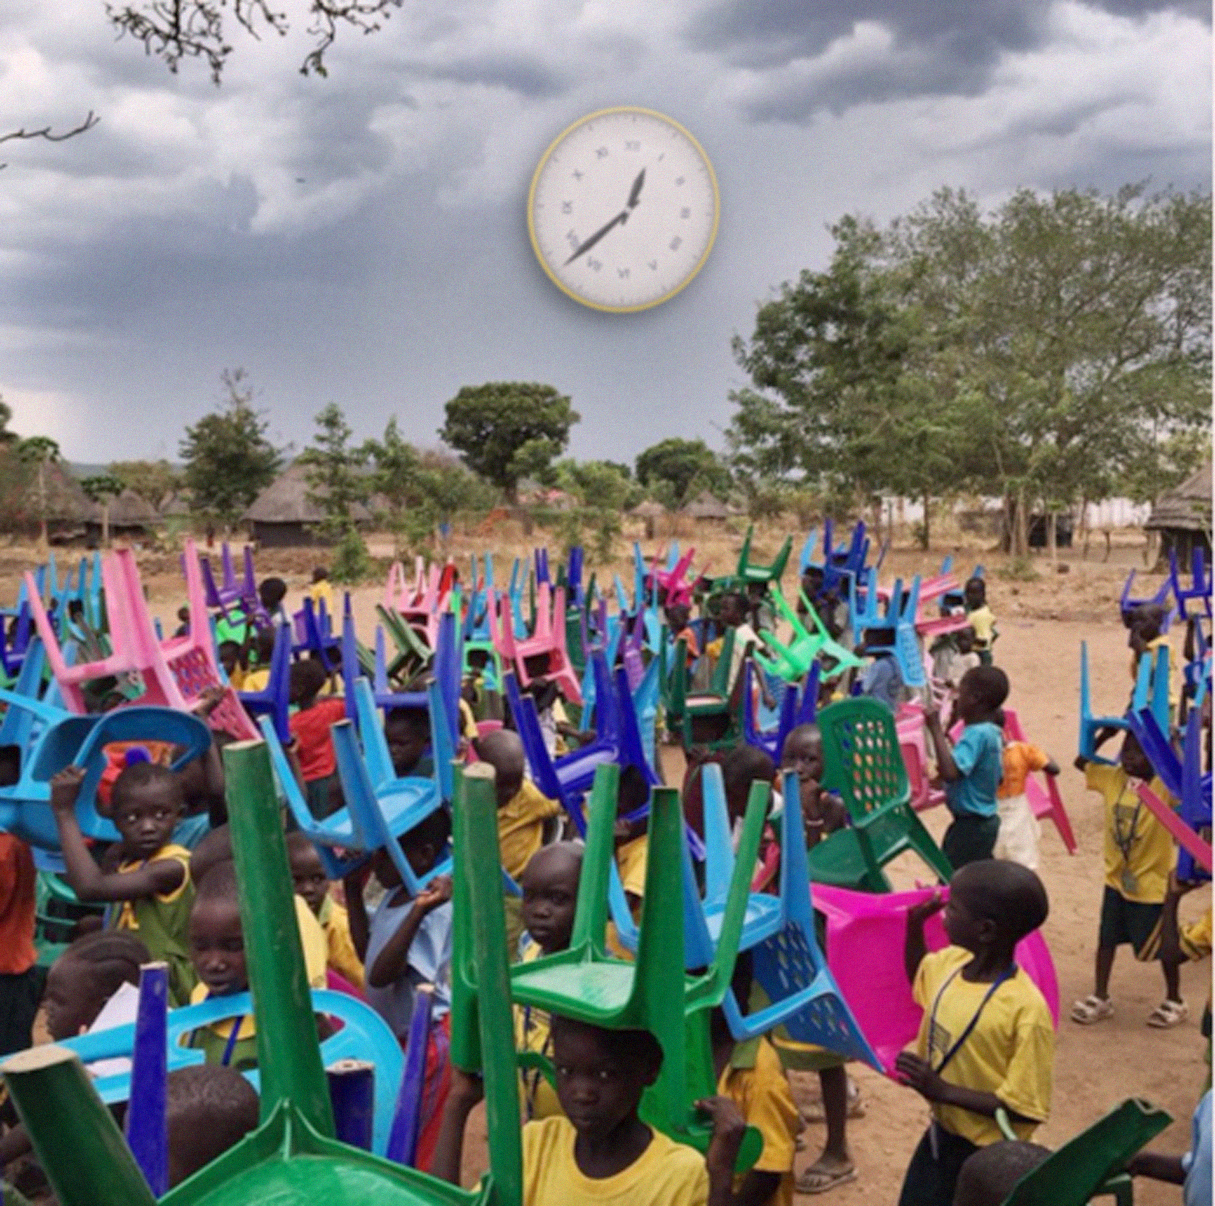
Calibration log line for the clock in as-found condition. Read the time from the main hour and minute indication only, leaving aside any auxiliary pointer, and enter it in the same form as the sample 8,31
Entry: 12,38
